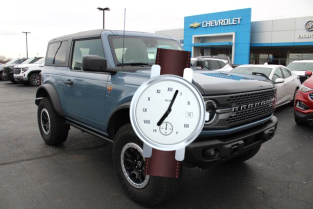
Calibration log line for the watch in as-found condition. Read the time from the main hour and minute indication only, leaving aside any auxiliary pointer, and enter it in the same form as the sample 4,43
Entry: 7,03
